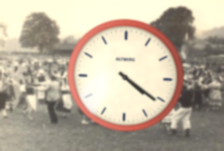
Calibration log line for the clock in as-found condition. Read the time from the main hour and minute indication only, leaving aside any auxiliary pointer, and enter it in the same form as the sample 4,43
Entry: 4,21
